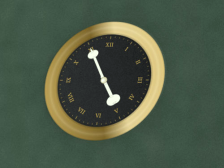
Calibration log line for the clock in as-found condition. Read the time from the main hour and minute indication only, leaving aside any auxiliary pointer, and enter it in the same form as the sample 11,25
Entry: 4,55
